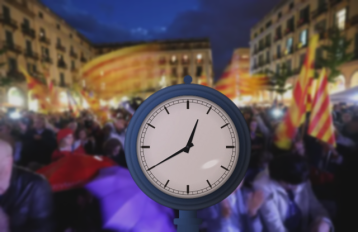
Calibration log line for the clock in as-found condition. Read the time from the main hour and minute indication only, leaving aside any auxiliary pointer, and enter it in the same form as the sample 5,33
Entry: 12,40
